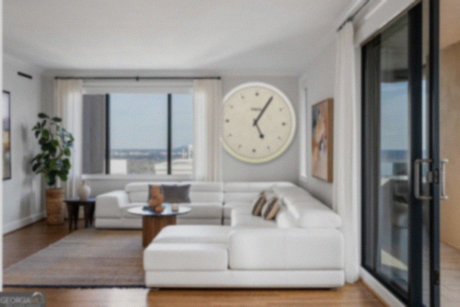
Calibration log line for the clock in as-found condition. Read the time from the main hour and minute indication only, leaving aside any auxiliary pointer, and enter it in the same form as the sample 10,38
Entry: 5,05
